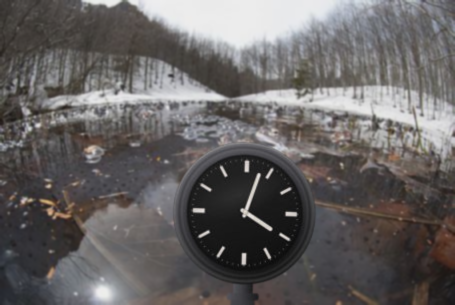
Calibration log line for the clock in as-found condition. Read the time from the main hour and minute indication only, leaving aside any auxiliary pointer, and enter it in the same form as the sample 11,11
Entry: 4,03
